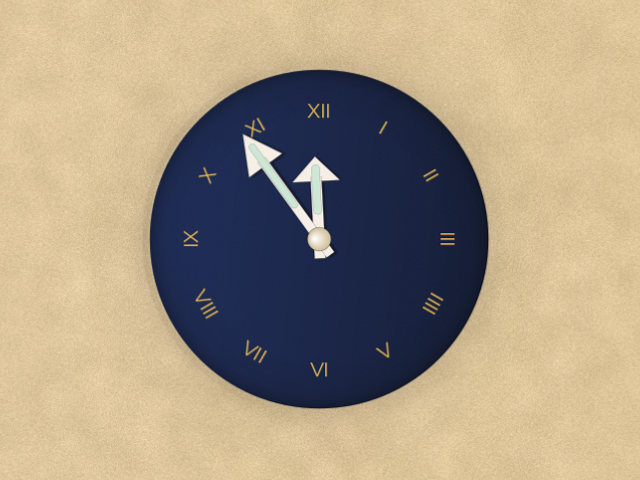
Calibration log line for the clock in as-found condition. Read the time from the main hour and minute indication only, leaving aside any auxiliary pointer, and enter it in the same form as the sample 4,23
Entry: 11,54
